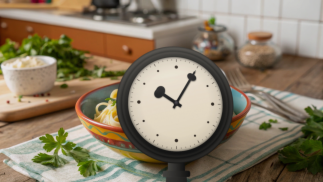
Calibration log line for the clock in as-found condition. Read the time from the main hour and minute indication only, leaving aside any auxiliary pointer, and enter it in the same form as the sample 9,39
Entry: 10,05
